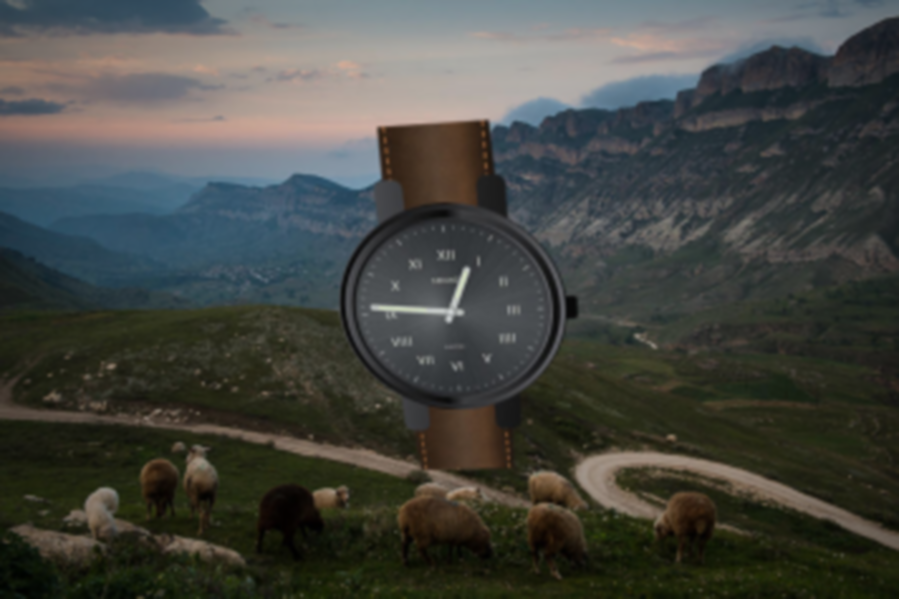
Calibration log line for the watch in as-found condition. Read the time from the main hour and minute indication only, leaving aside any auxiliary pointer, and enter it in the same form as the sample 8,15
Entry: 12,46
